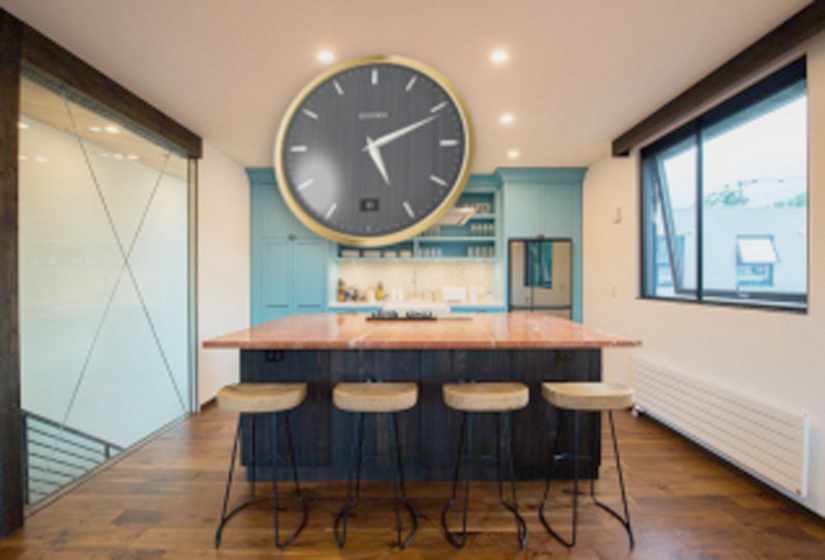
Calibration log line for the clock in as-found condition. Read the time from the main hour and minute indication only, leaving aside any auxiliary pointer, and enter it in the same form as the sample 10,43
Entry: 5,11
